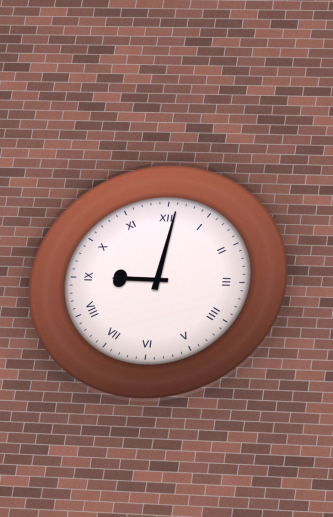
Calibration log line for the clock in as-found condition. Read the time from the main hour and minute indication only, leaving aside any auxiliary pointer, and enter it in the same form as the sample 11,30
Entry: 9,01
